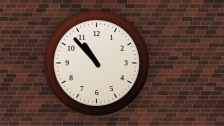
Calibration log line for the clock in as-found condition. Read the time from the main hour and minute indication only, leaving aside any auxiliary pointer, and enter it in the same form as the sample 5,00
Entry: 10,53
